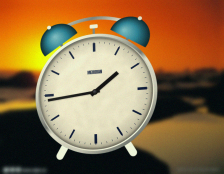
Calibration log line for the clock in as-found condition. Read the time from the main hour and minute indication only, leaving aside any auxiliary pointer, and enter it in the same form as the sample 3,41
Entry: 1,44
